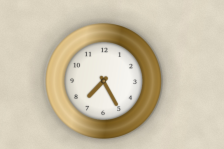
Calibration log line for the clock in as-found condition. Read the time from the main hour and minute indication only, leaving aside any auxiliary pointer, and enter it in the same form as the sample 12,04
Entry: 7,25
